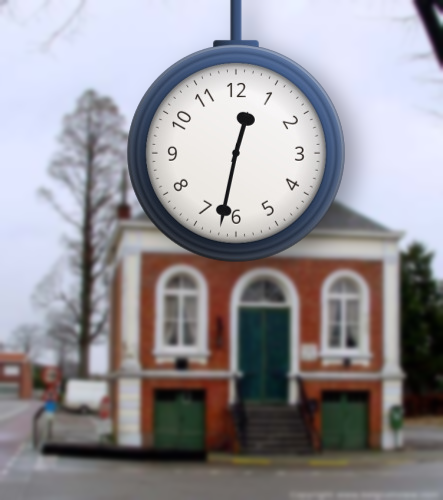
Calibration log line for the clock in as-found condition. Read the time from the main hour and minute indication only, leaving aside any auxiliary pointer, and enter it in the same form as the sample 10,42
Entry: 12,32
